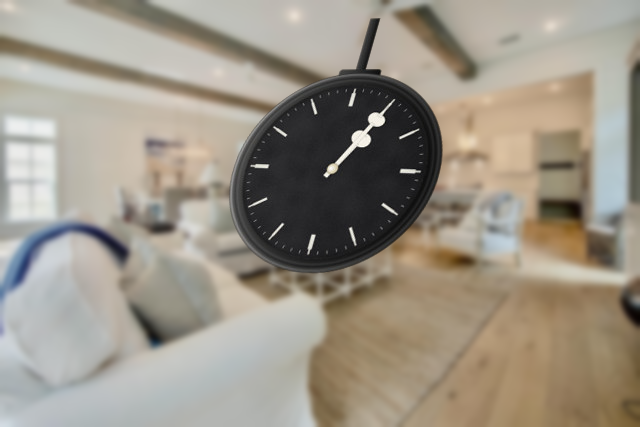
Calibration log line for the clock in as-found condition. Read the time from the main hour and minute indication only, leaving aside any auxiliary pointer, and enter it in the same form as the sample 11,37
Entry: 1,05
